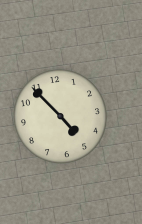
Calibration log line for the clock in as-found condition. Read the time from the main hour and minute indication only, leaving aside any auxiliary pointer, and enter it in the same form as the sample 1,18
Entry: 4,54
